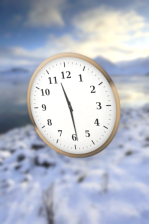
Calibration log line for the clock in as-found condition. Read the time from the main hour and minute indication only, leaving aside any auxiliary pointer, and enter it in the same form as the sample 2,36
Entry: 11,29
